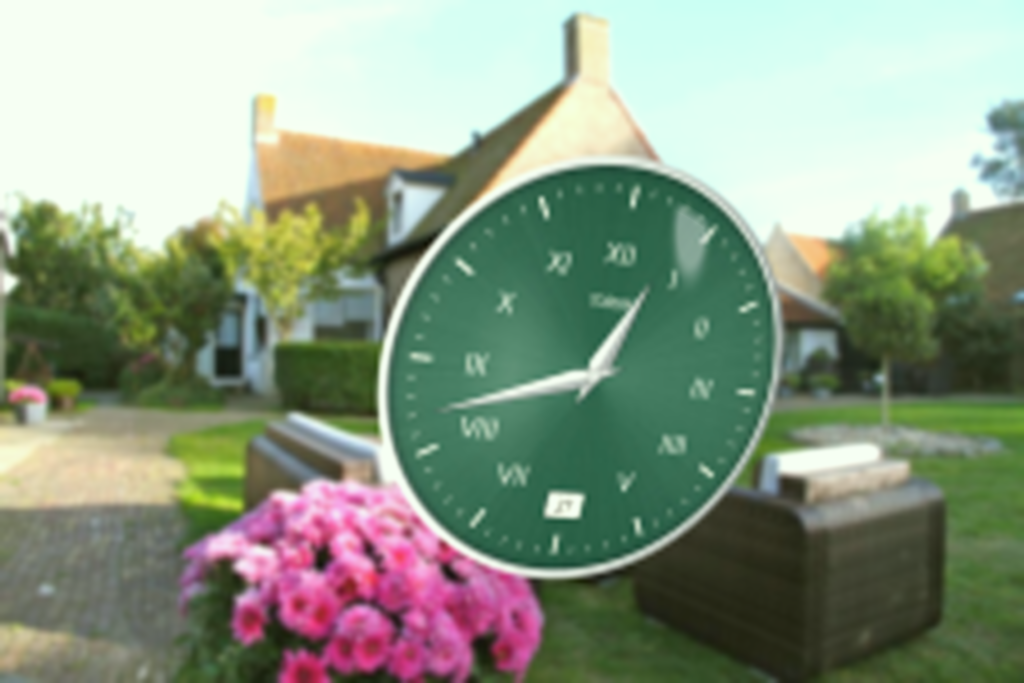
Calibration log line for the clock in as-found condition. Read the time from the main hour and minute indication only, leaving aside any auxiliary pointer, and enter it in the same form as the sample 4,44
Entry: 12,42
